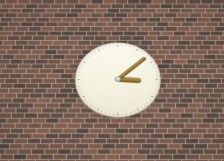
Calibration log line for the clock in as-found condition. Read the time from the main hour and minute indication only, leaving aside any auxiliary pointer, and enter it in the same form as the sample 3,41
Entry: 3,08
